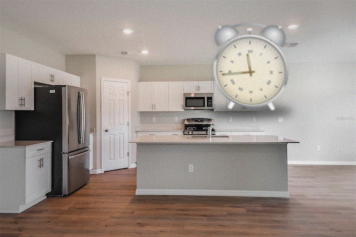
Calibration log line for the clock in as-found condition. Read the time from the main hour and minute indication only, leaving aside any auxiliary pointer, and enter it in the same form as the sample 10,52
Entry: 11,44
